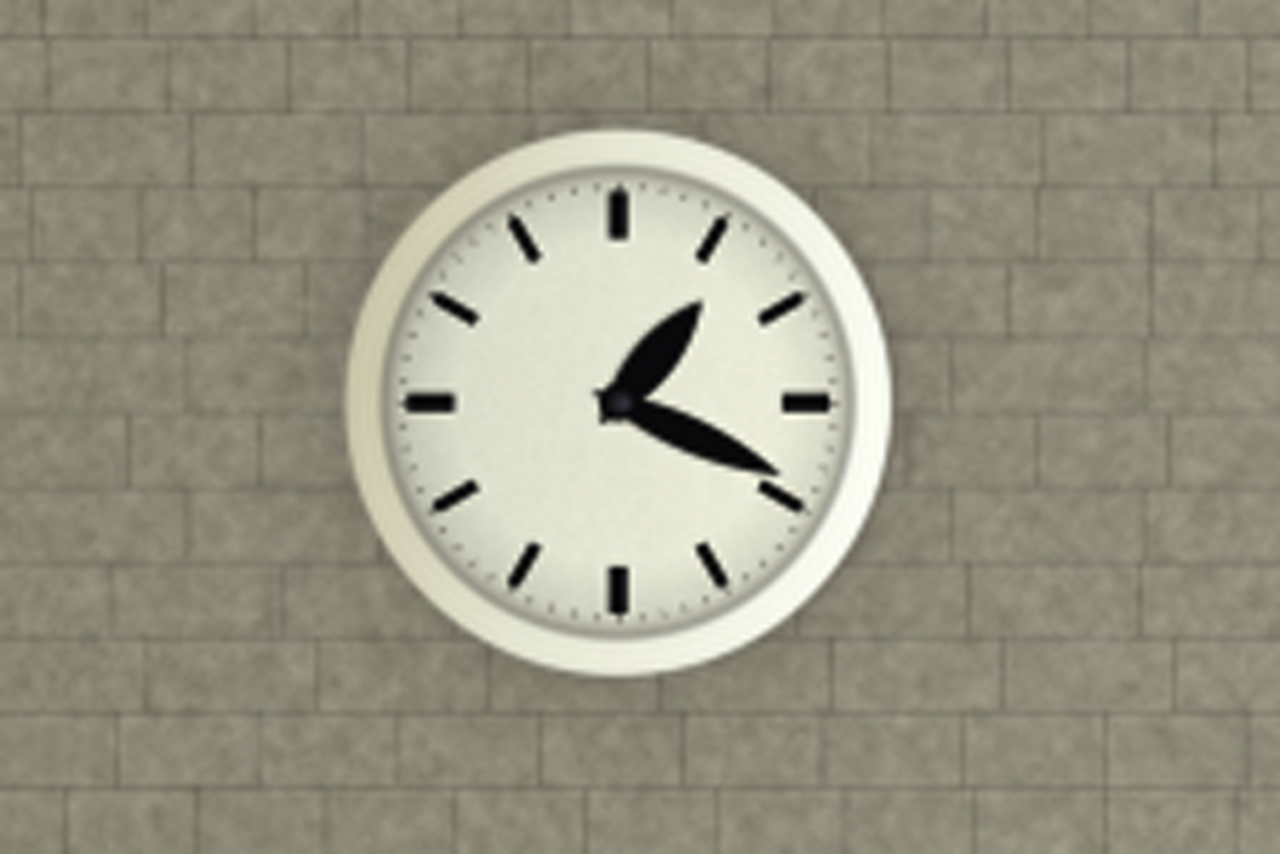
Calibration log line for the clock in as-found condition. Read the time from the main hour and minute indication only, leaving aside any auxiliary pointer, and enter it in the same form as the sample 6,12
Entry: 1,19
